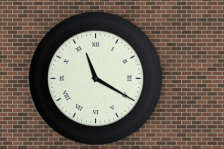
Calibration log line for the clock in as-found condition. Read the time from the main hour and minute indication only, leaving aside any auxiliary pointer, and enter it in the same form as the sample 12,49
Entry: 11,20
